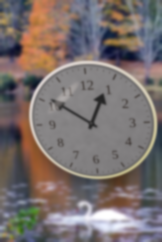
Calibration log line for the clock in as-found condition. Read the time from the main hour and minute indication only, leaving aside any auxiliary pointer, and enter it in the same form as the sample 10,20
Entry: 12,51
